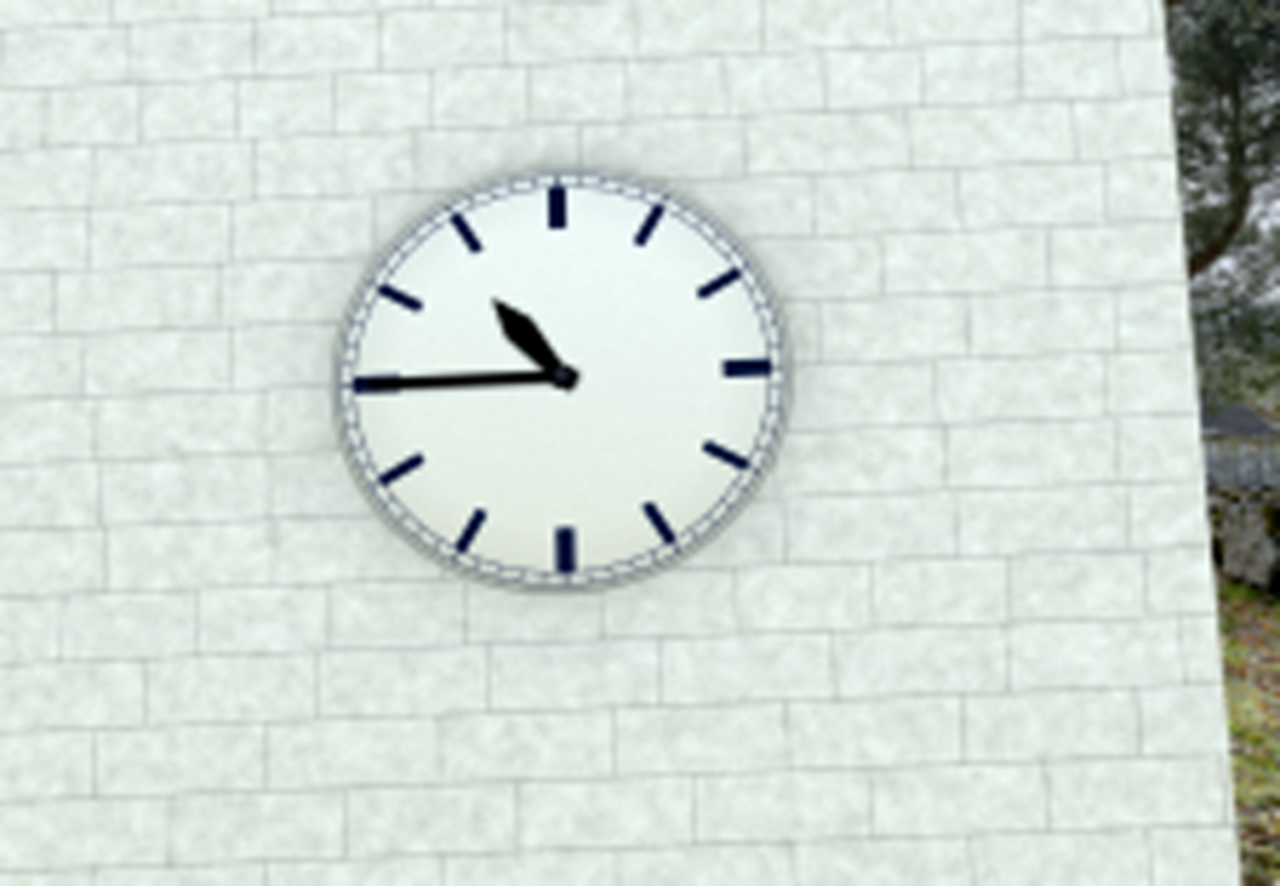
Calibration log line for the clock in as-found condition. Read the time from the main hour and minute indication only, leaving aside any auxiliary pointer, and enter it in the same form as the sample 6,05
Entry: 10,45
